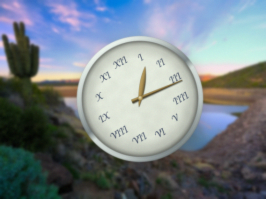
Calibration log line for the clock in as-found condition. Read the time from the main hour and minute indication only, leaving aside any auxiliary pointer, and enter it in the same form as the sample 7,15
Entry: 1,16
